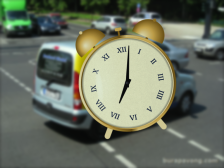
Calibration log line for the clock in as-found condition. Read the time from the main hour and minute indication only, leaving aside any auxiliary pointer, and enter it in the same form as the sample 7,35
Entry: 7,02
